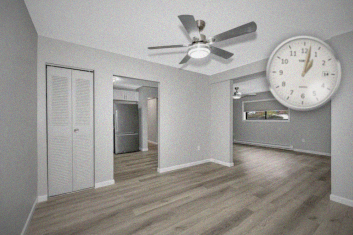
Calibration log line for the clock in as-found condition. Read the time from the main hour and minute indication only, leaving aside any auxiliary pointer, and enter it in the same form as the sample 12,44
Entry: 1,02
